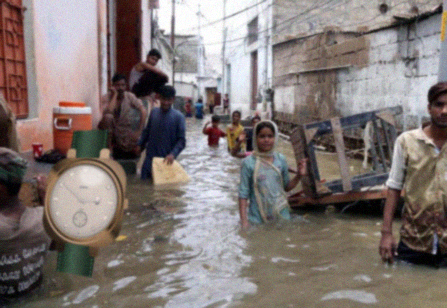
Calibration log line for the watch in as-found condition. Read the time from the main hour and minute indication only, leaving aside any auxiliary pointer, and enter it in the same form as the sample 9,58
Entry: 2,51
